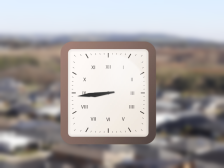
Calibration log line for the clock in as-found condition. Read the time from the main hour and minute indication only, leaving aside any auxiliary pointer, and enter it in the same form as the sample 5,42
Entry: 8,44
